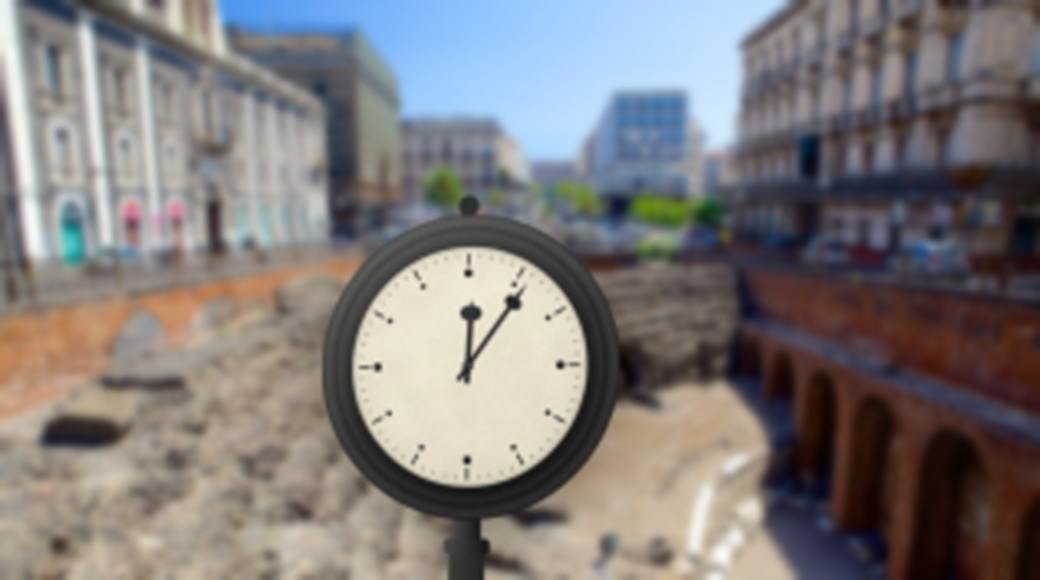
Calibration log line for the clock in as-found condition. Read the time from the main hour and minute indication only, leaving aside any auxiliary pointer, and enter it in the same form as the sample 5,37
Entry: 12,06
